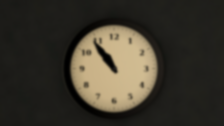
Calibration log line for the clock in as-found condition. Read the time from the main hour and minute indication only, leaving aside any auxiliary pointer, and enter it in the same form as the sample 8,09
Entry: 10,54
